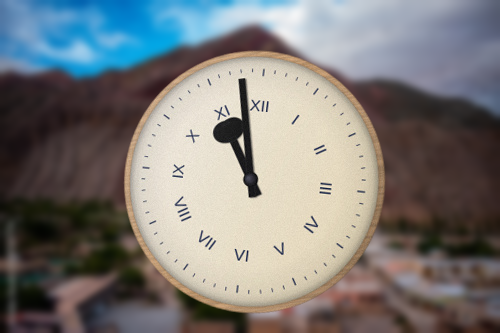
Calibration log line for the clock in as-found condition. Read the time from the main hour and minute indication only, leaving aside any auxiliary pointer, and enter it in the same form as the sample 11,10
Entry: 10,58
